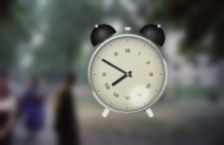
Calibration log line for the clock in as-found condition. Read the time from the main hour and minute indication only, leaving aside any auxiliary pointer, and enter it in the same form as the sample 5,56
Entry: 7,50
